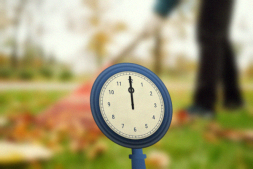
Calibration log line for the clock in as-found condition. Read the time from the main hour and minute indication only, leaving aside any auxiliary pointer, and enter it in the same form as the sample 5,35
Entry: 12,00
